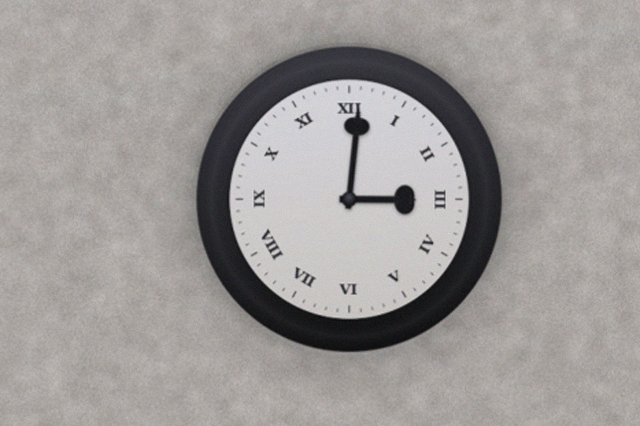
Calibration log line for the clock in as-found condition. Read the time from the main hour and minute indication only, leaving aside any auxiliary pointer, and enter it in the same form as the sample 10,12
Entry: 3,01
